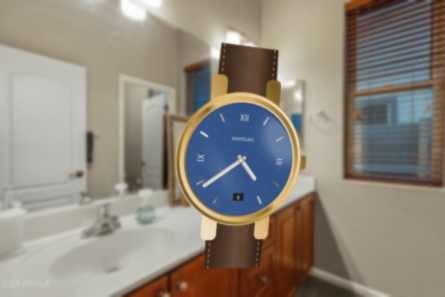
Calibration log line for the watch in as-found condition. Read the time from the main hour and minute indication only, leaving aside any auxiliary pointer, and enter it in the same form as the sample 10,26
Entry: 4,39
